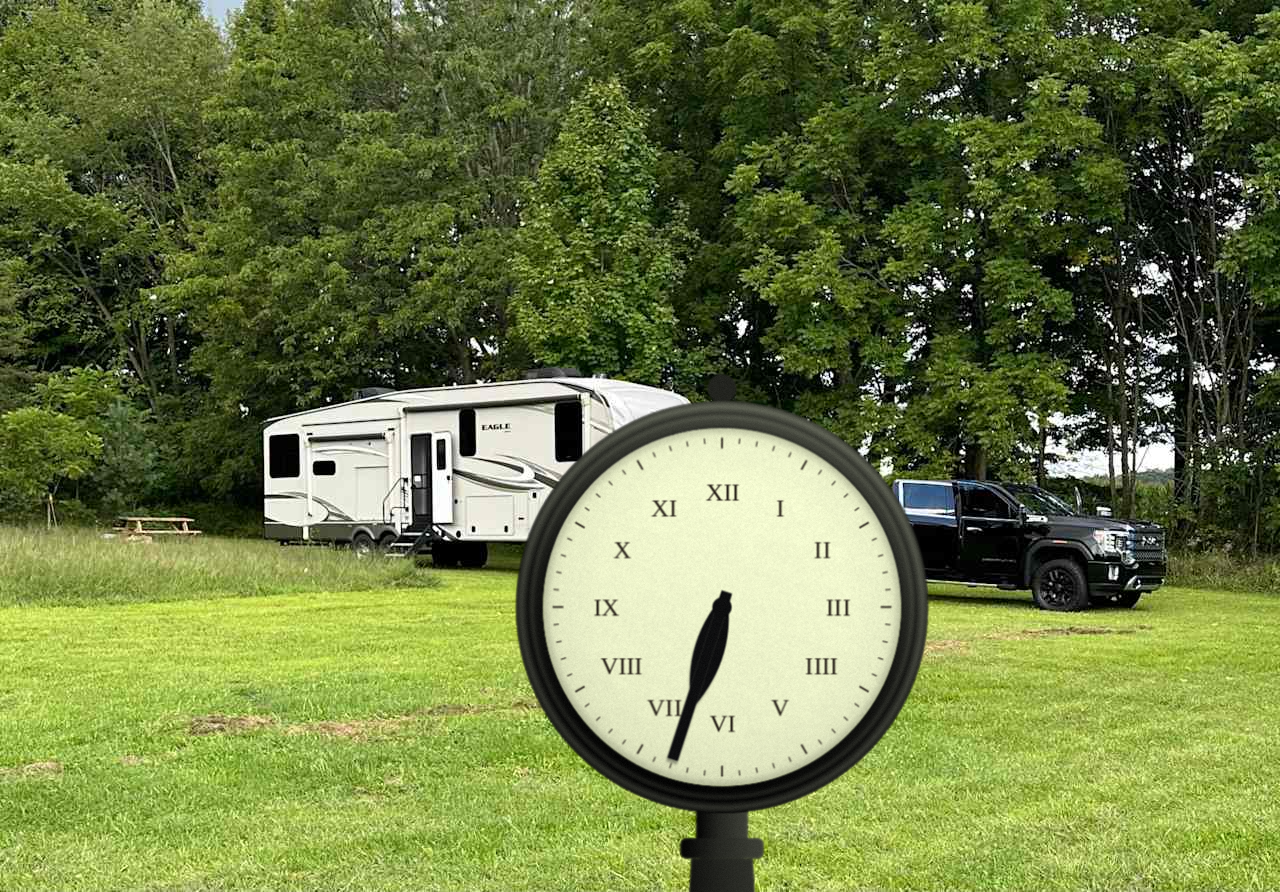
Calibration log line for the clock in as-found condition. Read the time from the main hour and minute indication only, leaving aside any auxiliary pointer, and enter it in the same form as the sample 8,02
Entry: 6,33
